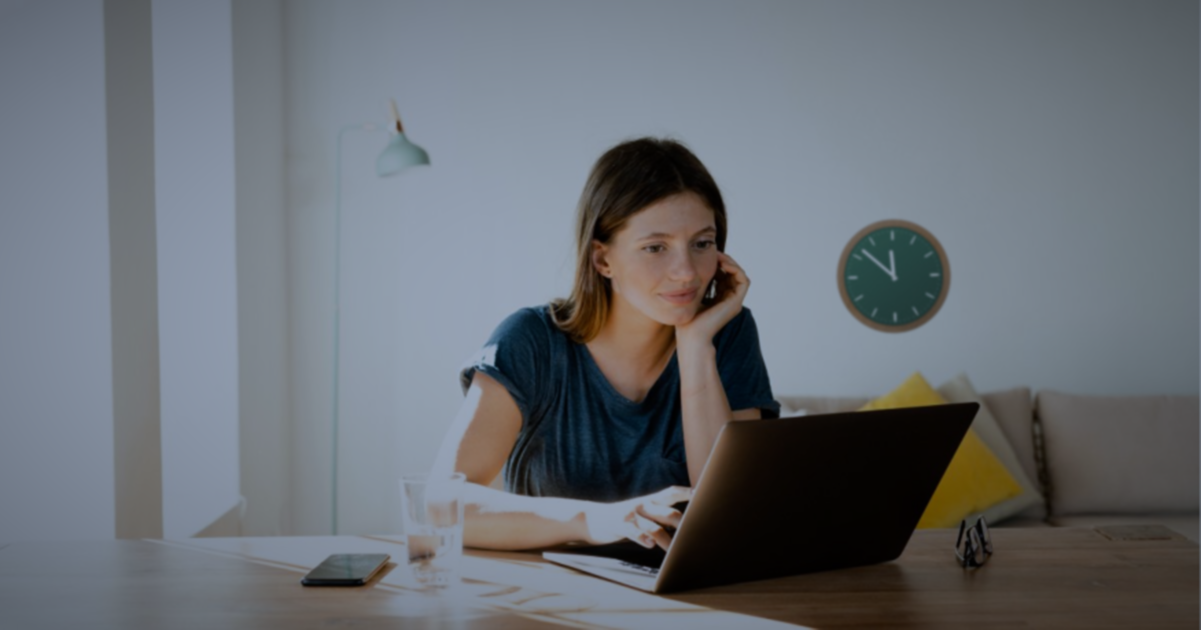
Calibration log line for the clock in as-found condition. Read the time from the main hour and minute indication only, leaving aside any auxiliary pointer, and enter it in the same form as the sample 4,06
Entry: 11,52
